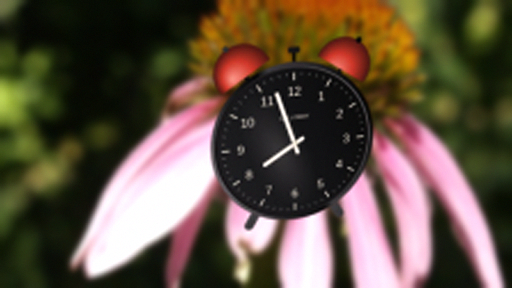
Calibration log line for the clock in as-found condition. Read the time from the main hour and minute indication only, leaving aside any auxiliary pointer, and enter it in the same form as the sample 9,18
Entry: 7,57
